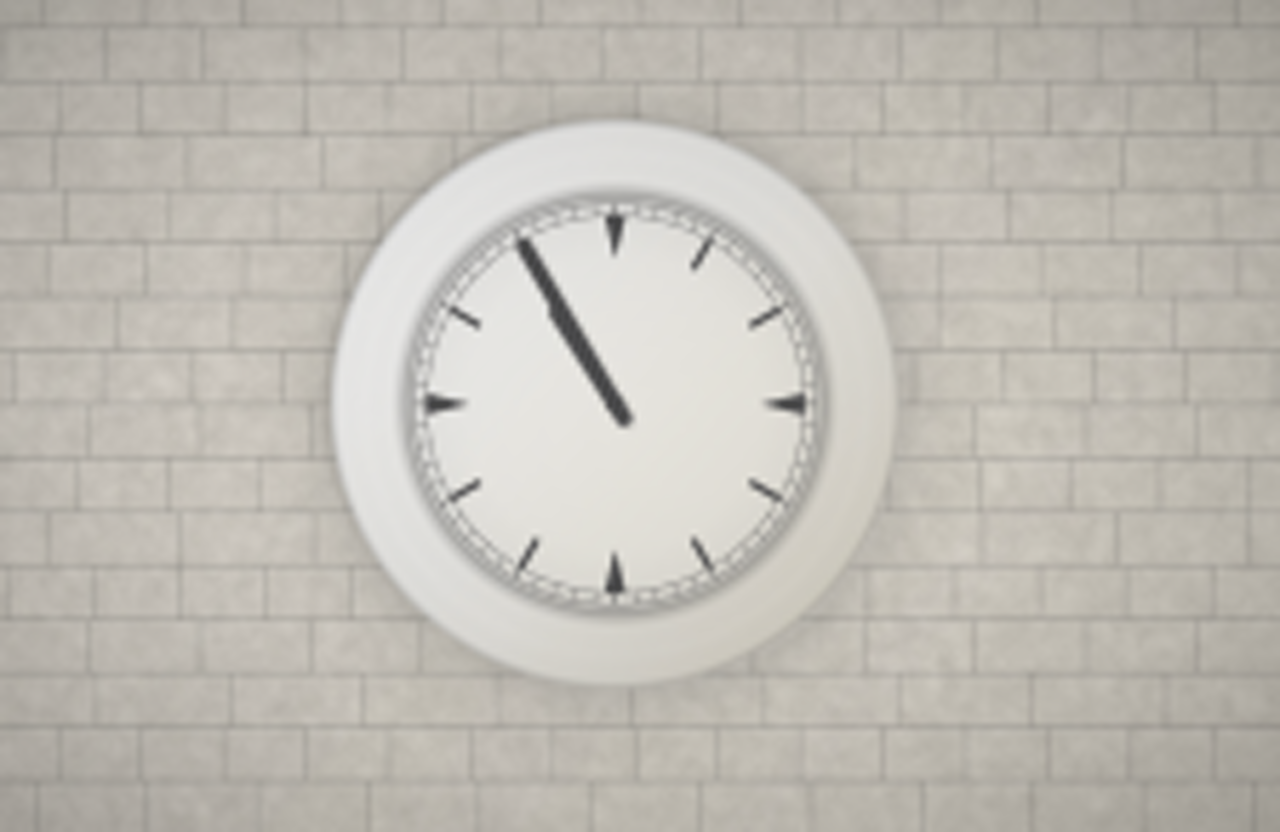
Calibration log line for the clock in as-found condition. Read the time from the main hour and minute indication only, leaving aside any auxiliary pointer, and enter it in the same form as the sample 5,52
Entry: 10,55
